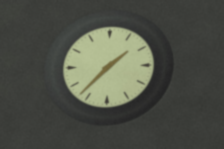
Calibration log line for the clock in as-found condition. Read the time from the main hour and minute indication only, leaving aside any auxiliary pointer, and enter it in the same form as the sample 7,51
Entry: 1,37
